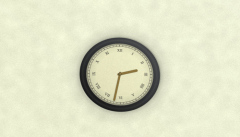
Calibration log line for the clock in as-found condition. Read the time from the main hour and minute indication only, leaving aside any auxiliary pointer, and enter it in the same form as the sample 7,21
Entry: 2,32
